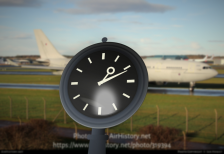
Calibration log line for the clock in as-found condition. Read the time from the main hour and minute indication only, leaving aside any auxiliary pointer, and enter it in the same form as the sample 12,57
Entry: 1,11
